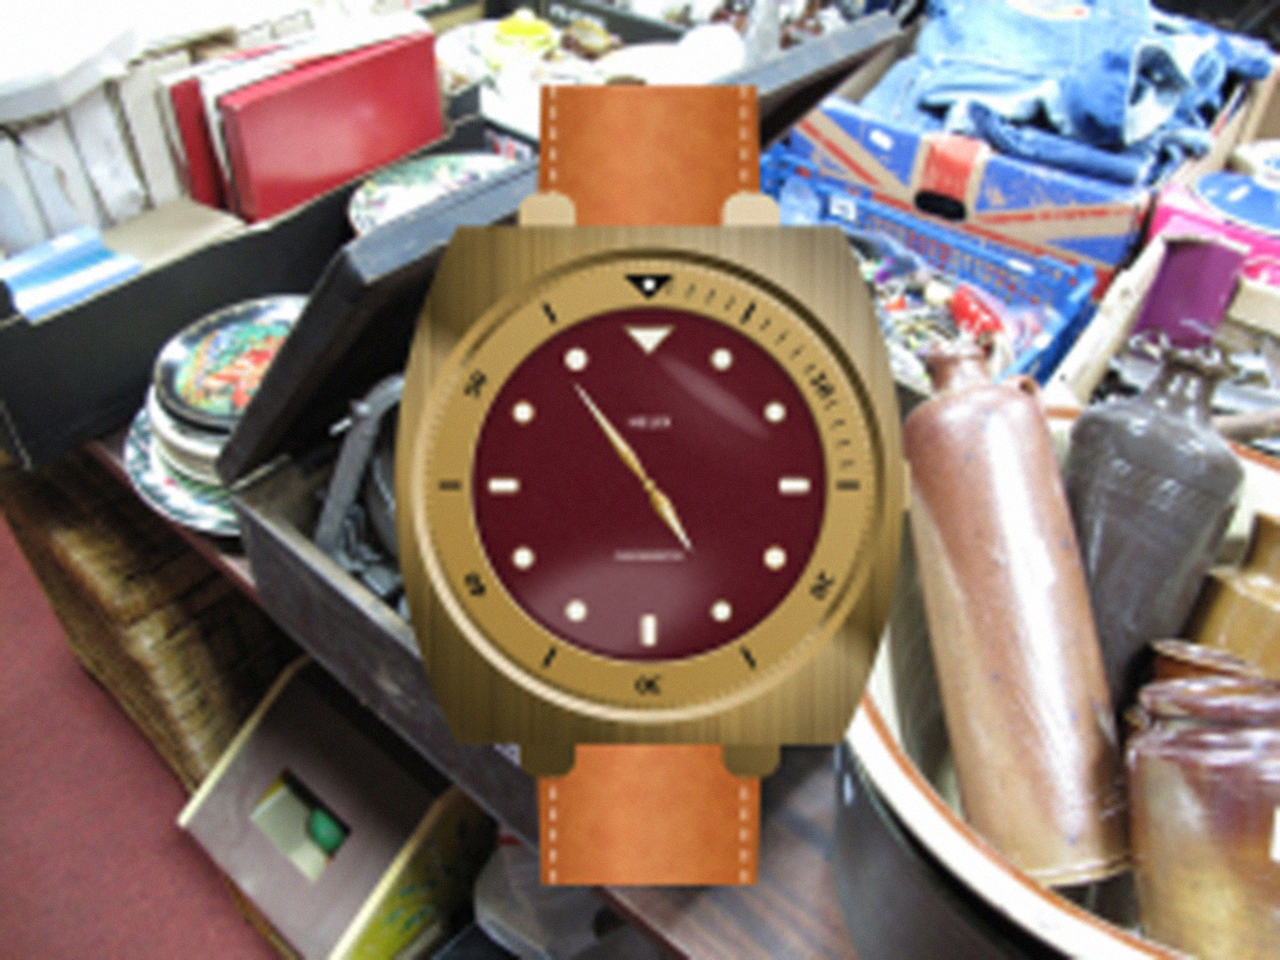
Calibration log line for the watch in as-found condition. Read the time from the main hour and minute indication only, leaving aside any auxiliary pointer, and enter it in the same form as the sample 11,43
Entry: 4,54
